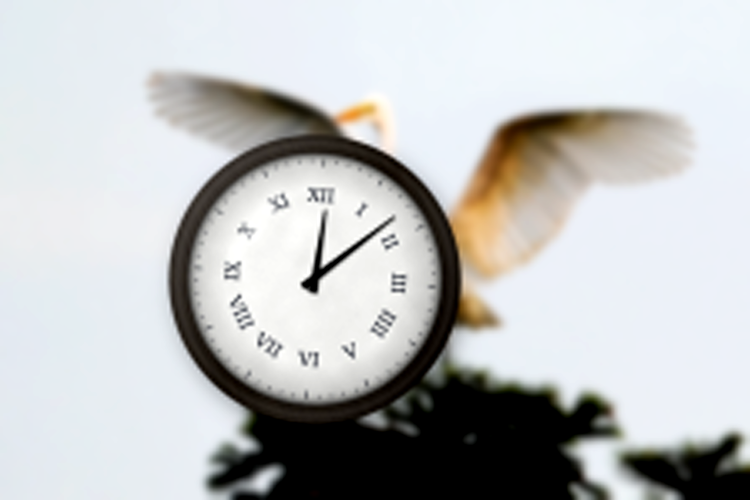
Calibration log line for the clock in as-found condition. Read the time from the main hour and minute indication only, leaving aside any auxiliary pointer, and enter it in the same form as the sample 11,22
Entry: 12,08
